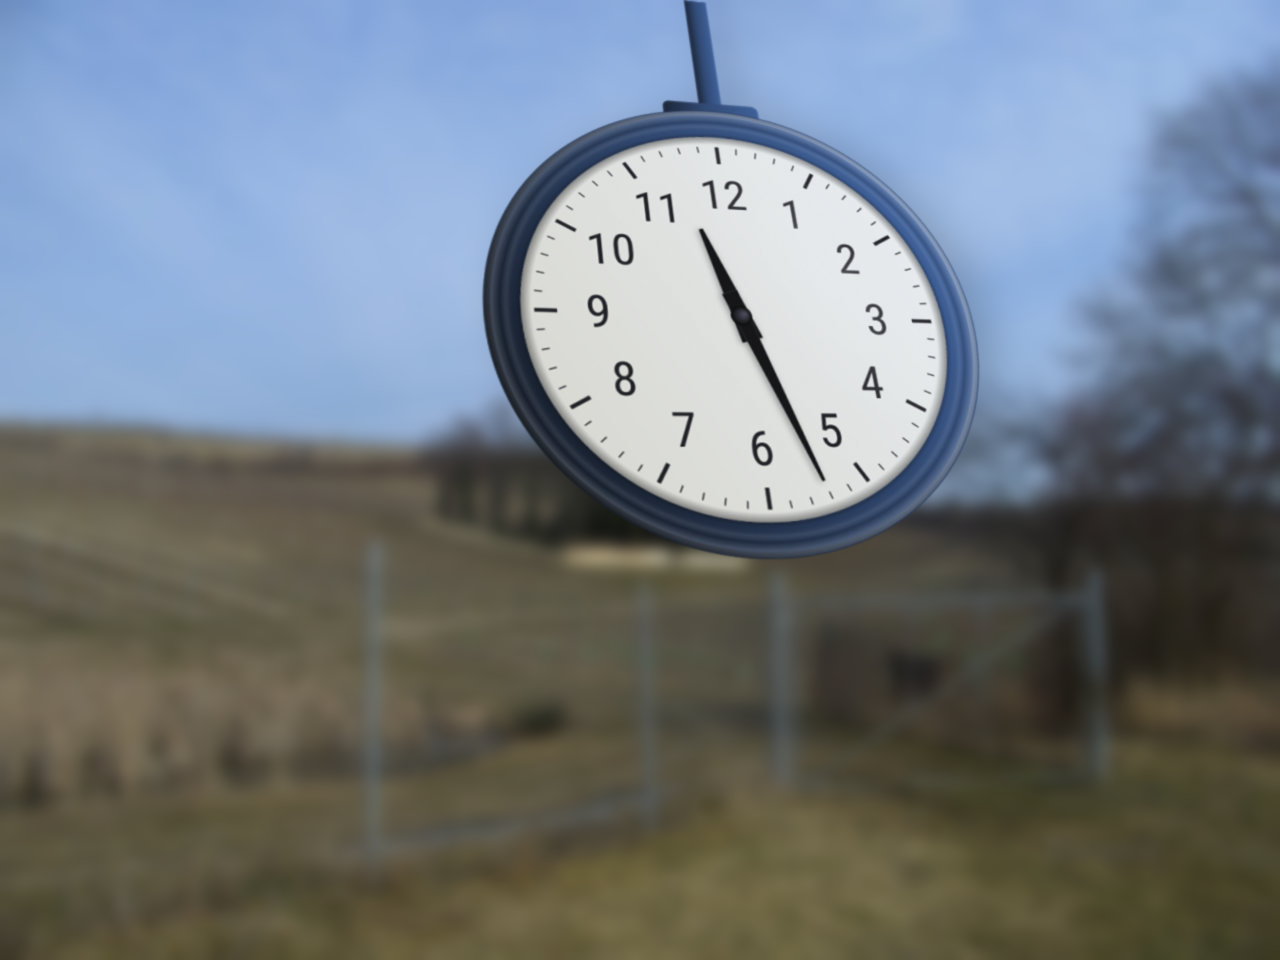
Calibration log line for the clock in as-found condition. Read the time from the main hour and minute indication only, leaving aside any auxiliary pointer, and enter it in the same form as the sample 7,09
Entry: 11,27
